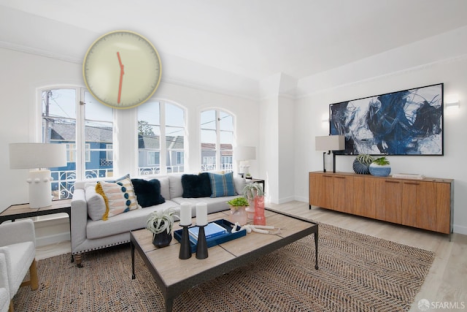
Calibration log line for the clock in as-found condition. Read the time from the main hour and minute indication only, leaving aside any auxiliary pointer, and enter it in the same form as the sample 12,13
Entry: 11,31
